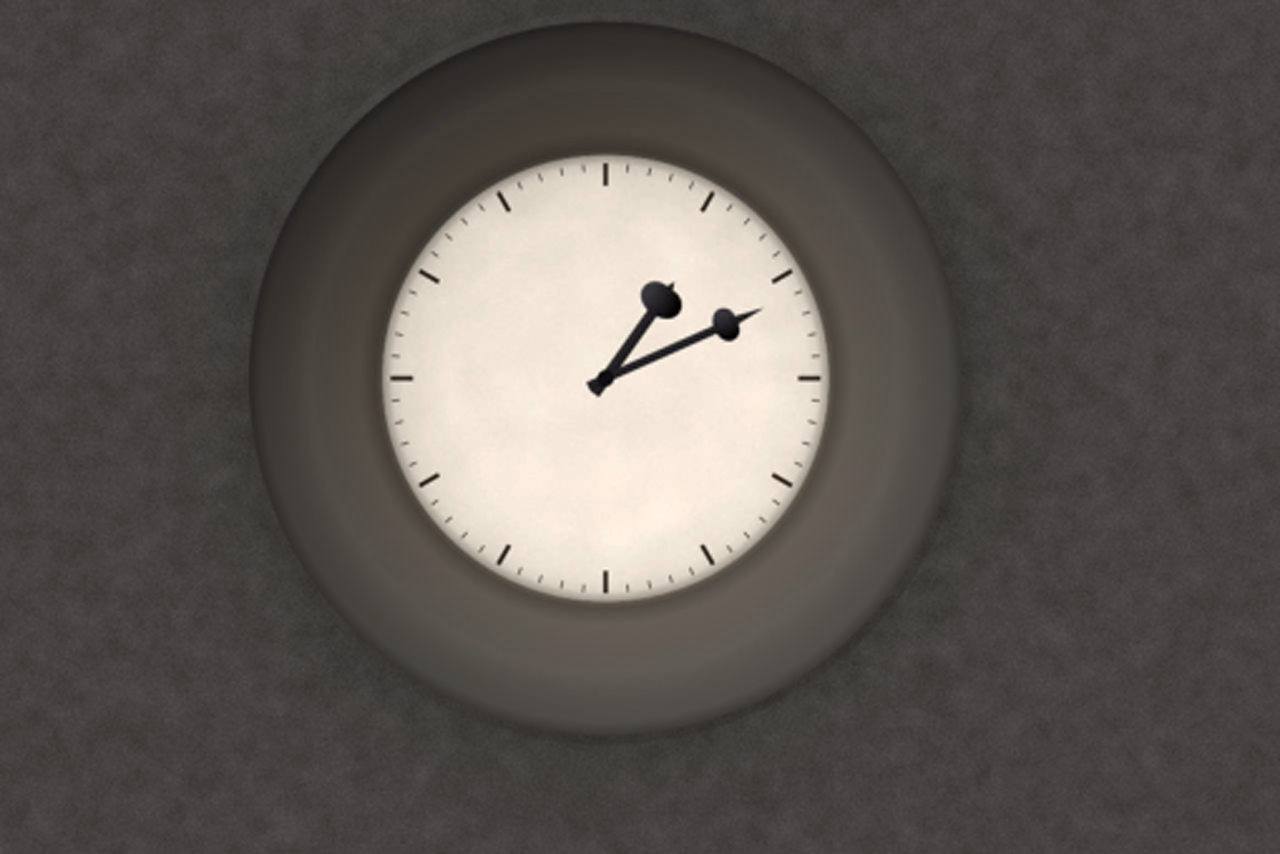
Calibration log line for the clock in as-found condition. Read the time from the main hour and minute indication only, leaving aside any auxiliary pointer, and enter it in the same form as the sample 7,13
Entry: 1,11
